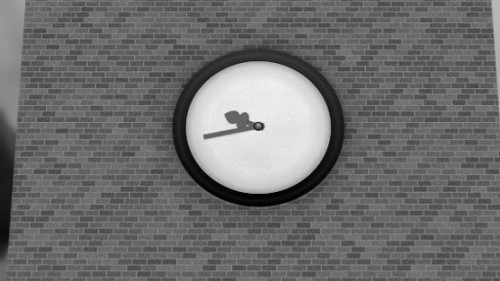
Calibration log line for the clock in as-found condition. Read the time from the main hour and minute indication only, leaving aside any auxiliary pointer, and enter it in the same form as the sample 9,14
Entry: 9,43
